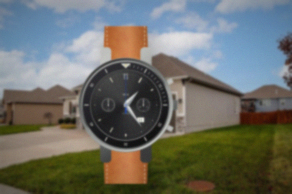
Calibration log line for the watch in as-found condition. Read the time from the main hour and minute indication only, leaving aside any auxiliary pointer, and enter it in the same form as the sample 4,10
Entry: 1,24
